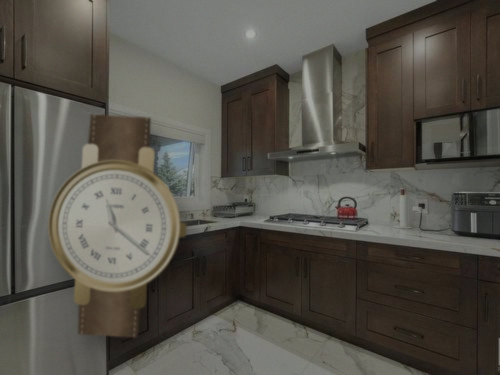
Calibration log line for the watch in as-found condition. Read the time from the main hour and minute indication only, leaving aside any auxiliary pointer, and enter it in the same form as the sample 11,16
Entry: 11,21
